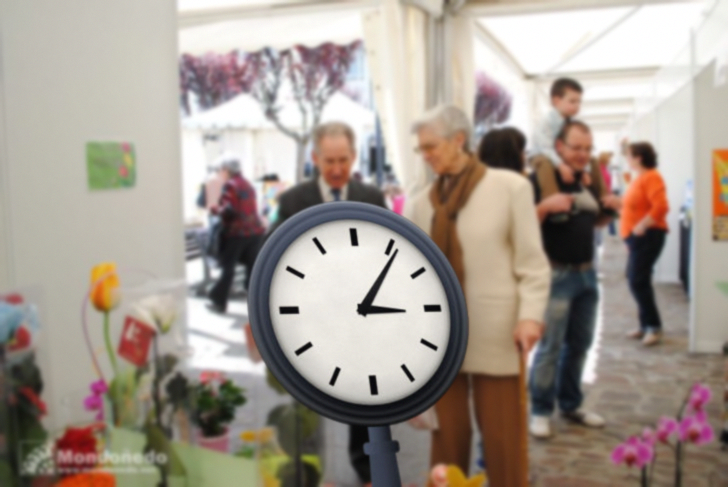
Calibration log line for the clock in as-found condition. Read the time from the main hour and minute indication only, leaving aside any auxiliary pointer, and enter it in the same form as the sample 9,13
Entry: 3,06
